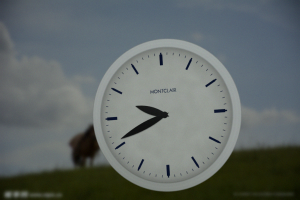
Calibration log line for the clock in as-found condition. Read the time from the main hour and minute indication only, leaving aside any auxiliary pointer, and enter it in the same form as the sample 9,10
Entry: 9,41
